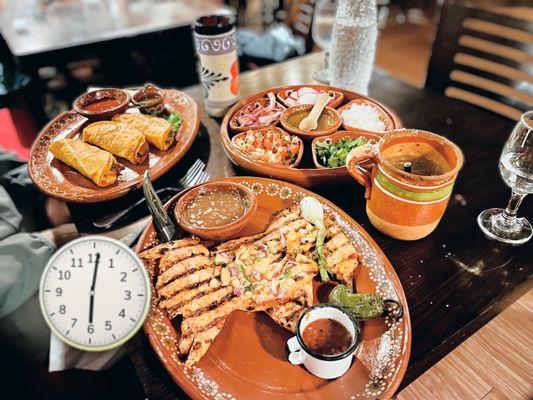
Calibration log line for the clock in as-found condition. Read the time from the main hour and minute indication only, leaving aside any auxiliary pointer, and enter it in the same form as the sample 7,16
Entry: 6,01
